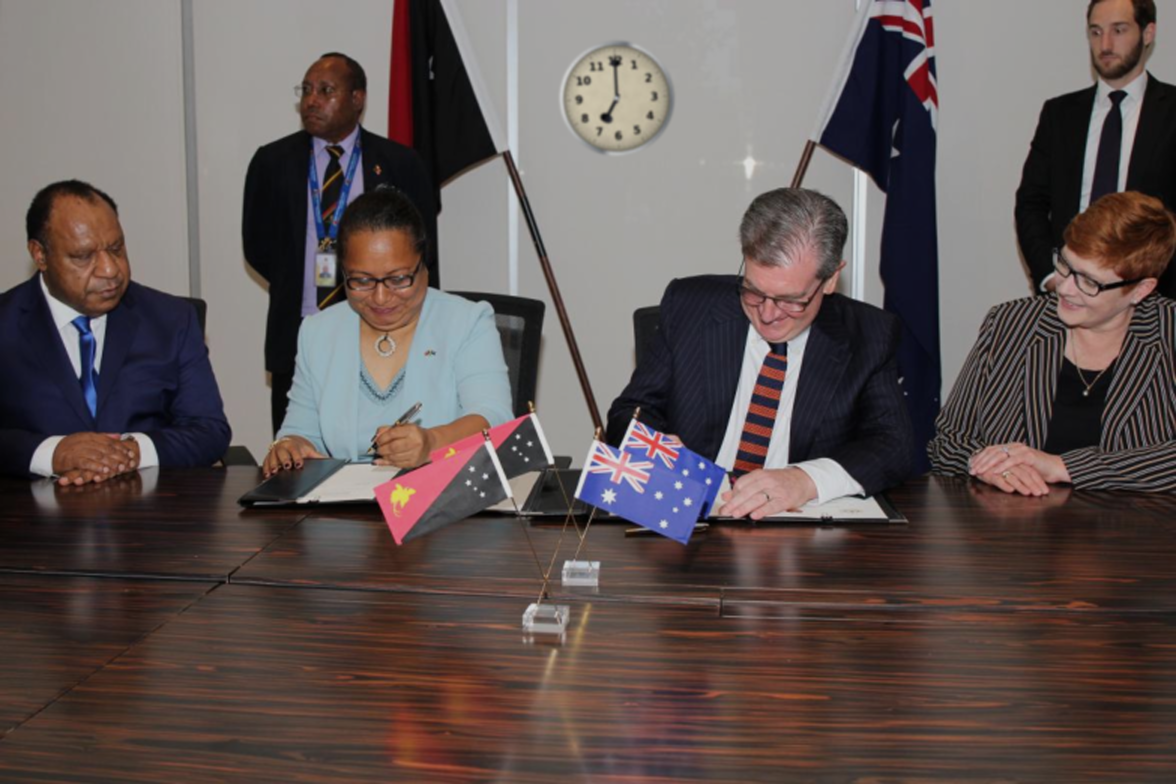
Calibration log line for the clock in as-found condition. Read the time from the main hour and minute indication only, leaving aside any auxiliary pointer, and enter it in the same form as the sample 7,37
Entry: 7,00
